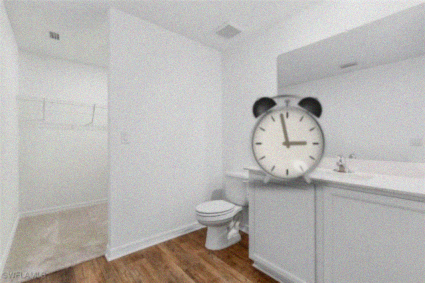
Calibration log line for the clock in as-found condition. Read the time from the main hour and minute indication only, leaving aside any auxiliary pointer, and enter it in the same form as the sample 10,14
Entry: 2,58
